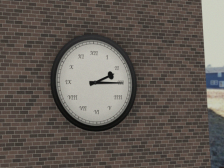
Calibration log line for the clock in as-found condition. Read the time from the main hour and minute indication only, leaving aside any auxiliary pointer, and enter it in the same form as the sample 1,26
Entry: 2,15
